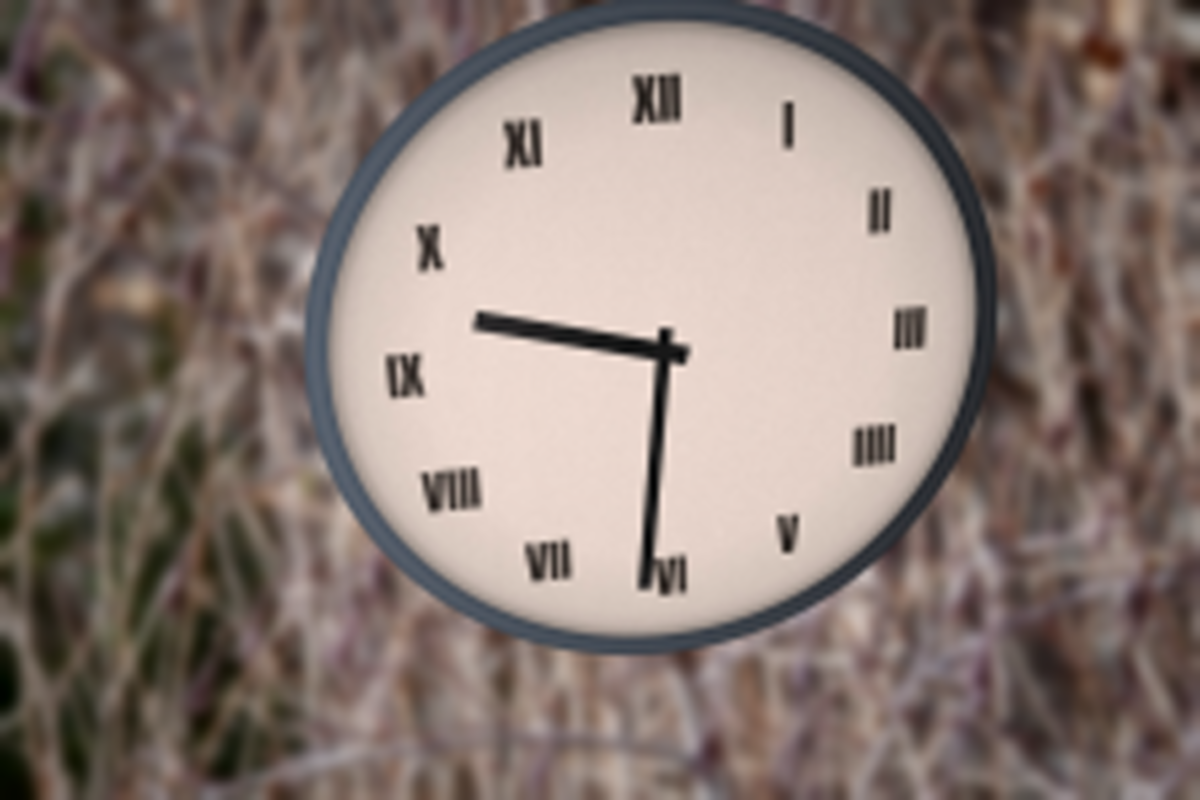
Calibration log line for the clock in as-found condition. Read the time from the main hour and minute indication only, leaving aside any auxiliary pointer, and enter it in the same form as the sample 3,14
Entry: 9,31
